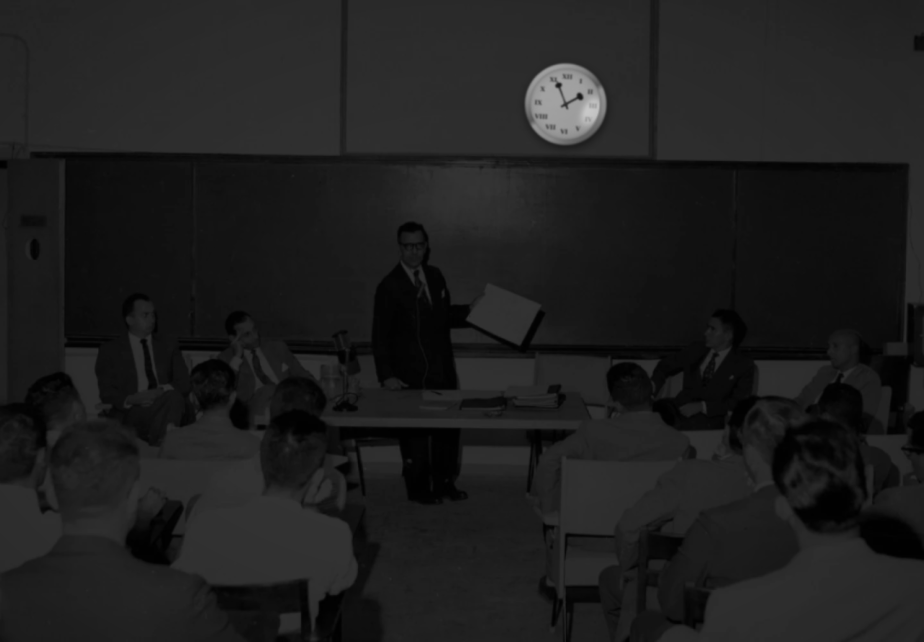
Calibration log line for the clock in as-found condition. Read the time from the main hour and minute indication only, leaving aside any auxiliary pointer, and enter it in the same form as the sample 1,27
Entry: 1,56
